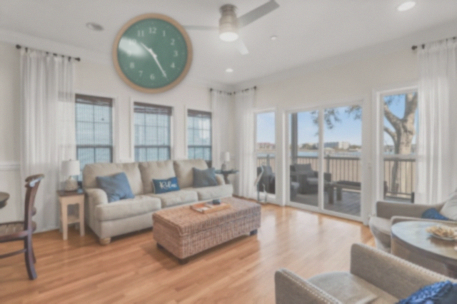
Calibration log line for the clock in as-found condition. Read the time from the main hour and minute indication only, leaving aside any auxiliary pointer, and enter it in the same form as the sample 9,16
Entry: 10,25
